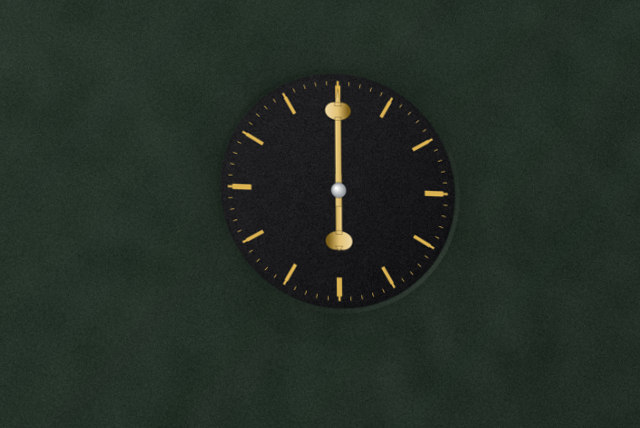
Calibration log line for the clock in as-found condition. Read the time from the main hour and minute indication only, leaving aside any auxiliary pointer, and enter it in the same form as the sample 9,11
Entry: 6,00
